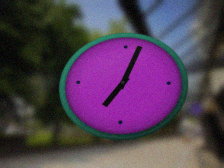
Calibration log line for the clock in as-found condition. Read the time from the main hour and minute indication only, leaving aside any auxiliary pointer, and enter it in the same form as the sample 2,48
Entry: 7,03
